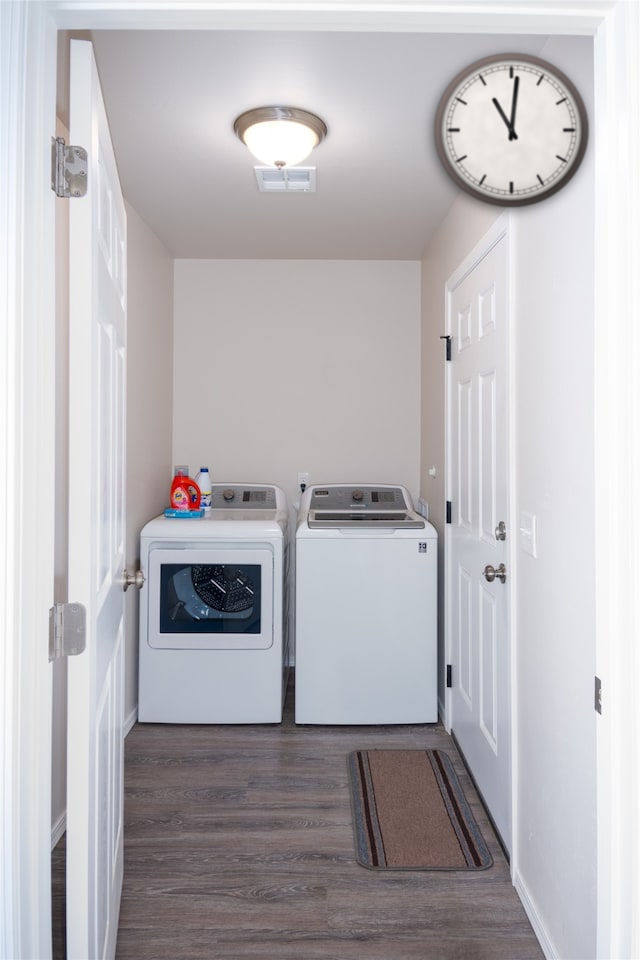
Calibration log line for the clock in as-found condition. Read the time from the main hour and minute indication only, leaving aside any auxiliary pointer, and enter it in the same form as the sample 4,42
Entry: 11,01
